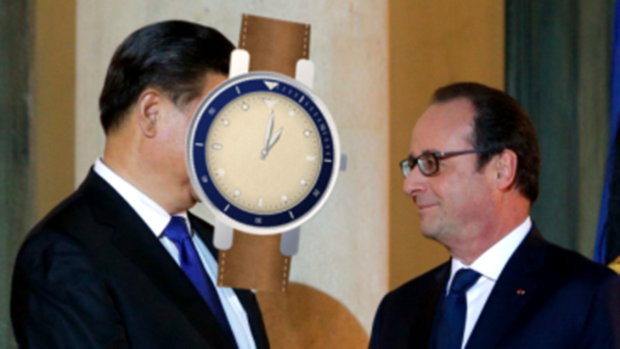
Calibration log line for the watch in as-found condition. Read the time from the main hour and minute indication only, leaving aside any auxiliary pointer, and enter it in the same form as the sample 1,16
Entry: 1,01
